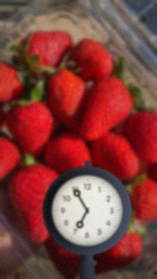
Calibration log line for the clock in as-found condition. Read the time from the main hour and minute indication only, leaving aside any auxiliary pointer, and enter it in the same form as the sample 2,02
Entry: 6,55
